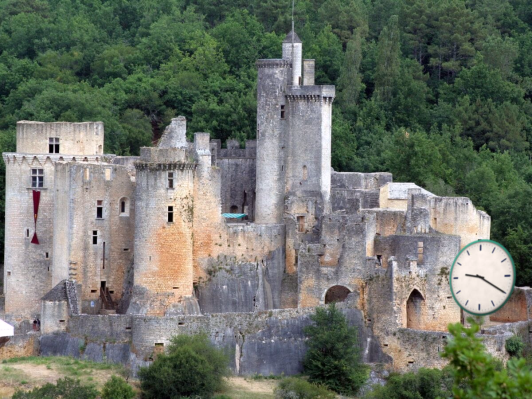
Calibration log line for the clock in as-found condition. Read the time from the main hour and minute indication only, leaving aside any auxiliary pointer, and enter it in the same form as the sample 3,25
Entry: 9,20
